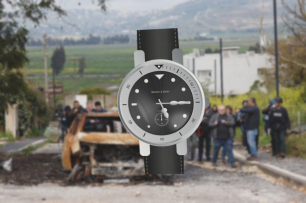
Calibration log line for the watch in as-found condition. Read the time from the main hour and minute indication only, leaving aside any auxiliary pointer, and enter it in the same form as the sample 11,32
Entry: 5,15
